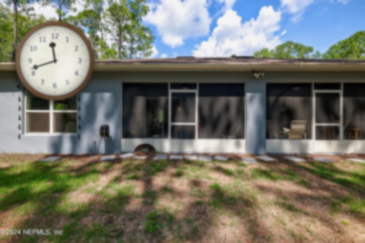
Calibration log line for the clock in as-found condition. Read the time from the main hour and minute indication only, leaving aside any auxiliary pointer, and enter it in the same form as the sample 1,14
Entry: 11,42
